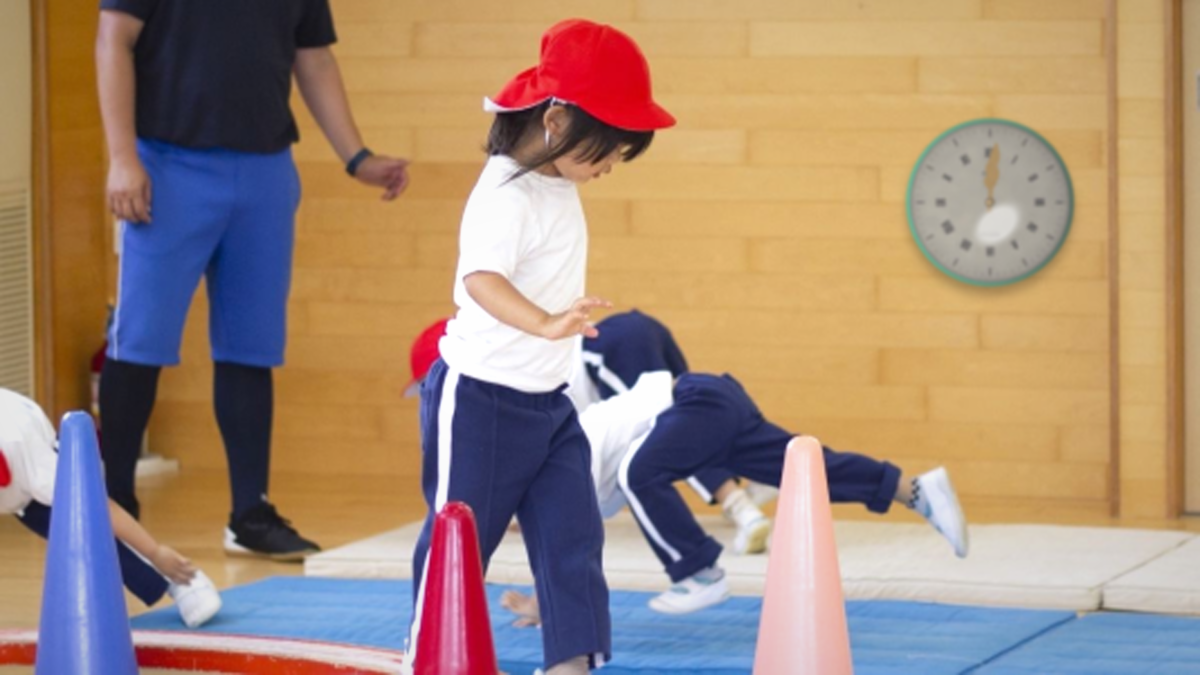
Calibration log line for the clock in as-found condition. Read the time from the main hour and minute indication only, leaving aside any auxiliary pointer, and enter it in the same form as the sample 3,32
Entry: 12,01
